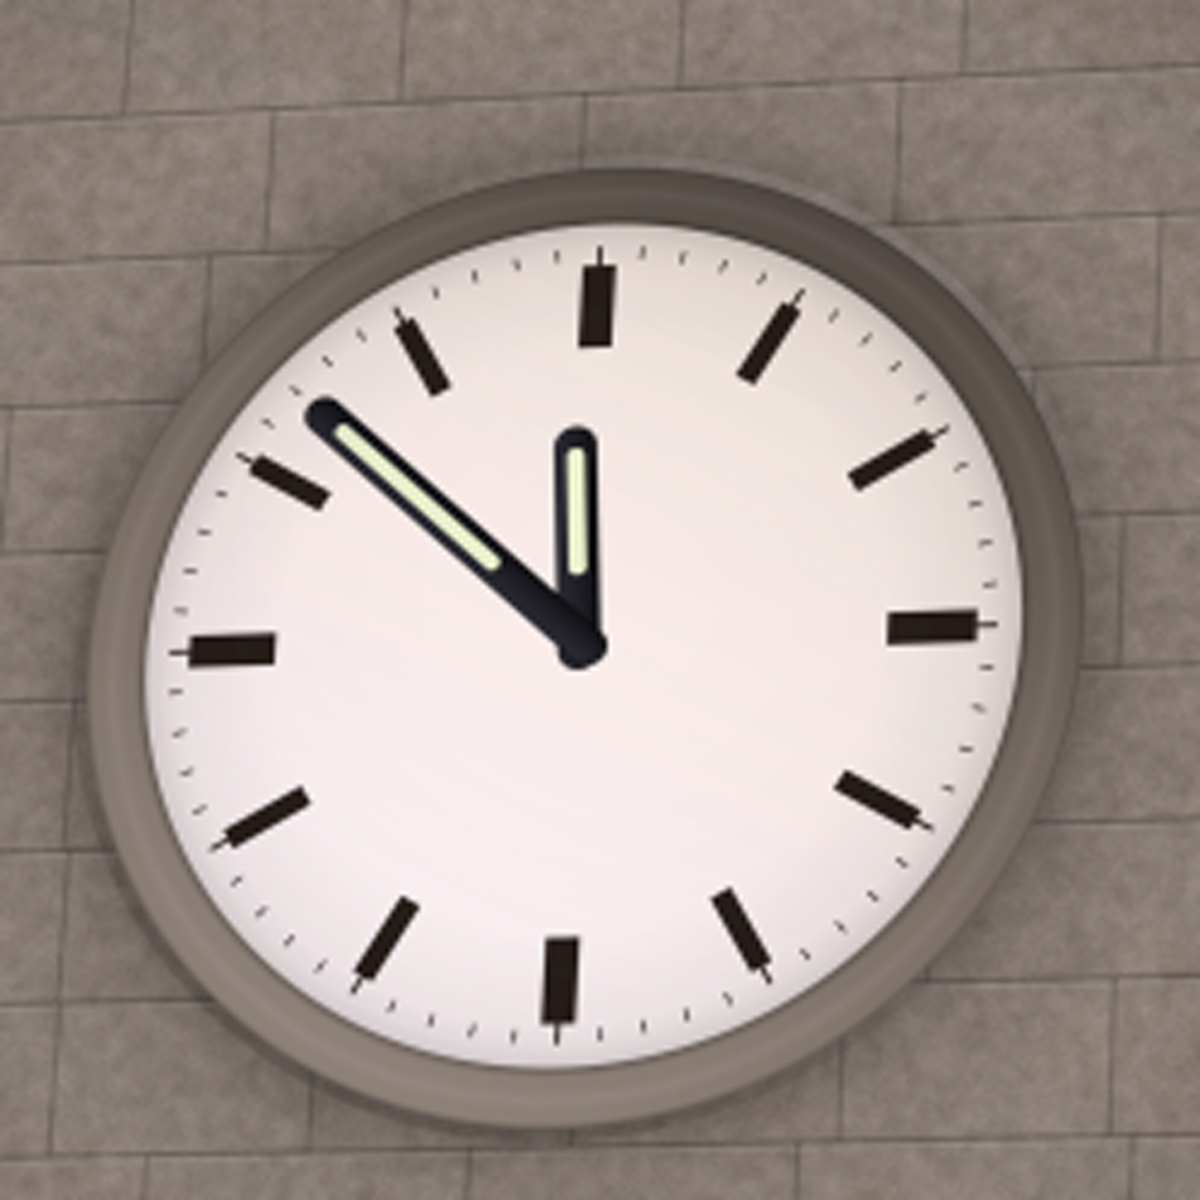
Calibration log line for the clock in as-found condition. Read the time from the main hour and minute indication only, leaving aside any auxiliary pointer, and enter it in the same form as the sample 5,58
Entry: 11,52
